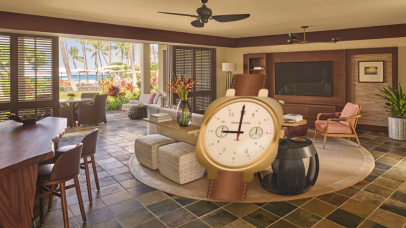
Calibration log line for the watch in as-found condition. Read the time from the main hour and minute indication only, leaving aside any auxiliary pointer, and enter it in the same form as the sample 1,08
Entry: 9,00
